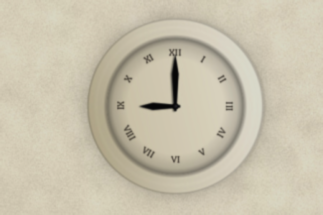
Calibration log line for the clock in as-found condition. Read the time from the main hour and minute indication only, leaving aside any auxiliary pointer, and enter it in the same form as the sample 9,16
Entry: 9,00
